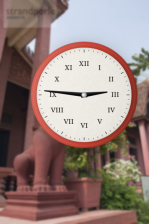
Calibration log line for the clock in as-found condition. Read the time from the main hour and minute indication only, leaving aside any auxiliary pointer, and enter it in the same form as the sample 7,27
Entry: 2,46
